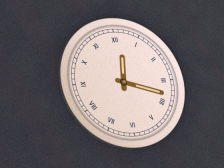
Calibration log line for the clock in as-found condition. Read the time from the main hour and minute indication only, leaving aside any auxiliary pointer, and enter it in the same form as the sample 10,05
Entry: 12,18
